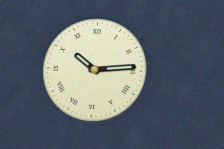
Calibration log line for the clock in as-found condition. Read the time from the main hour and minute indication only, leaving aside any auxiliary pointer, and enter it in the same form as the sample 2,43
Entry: 10,14
